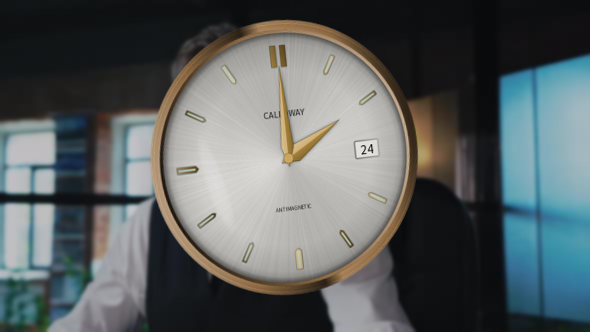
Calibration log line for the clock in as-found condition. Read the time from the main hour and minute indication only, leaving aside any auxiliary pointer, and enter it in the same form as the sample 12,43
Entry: 2,00
